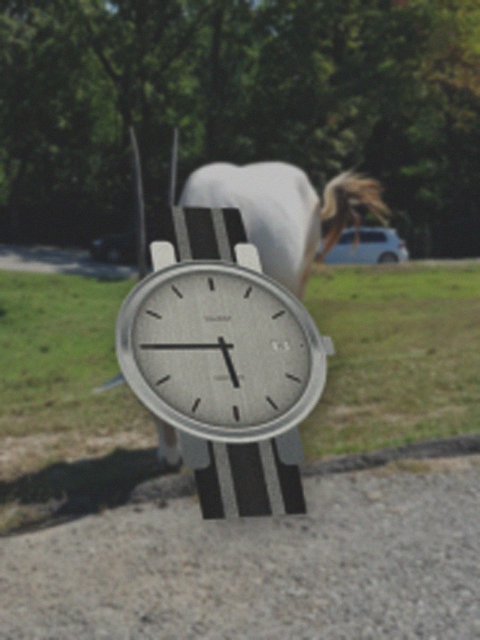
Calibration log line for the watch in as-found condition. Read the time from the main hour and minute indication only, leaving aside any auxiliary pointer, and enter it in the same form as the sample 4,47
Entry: 5,45
